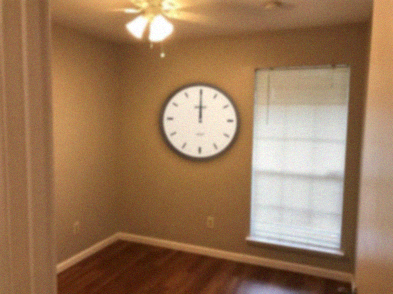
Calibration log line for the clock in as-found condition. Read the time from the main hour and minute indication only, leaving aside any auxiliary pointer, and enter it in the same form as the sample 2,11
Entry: 12,00
